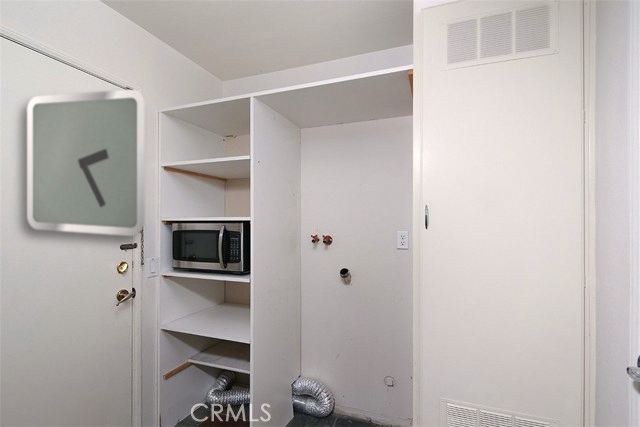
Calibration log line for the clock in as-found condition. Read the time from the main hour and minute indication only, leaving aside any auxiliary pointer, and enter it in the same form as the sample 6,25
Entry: 2,25
